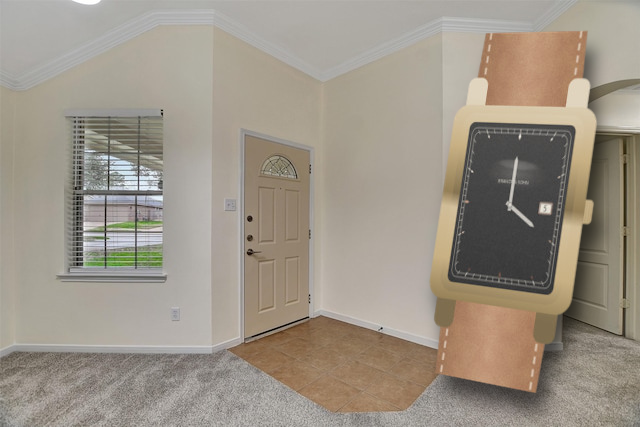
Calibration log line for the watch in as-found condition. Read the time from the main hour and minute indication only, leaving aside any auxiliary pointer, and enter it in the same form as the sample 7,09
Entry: 4,00
